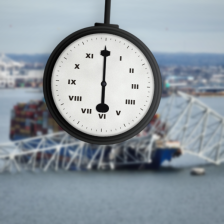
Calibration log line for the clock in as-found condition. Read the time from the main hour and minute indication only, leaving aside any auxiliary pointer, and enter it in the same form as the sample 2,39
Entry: 6,00
